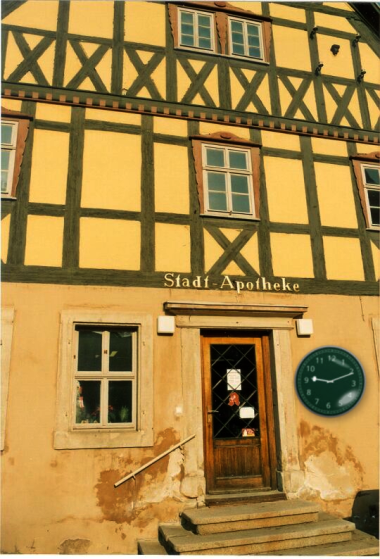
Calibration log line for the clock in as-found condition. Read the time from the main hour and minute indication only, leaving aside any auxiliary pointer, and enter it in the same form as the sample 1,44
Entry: 9,11
